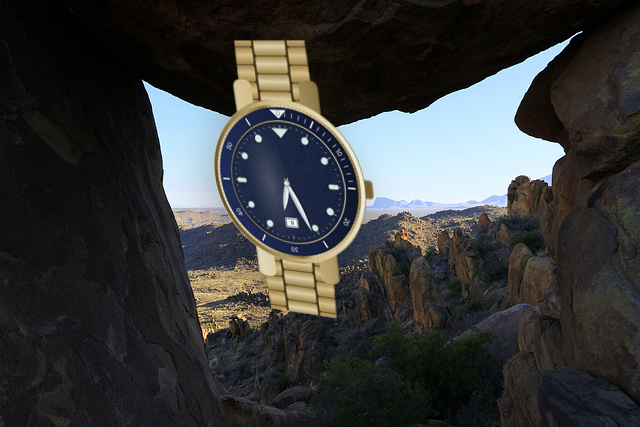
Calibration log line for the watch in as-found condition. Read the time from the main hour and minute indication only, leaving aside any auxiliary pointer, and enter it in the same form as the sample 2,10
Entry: 6,26
